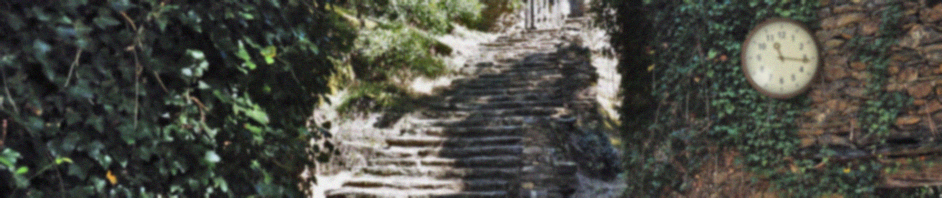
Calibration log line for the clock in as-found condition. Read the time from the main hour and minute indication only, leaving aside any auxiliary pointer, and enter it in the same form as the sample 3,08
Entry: 11,16
